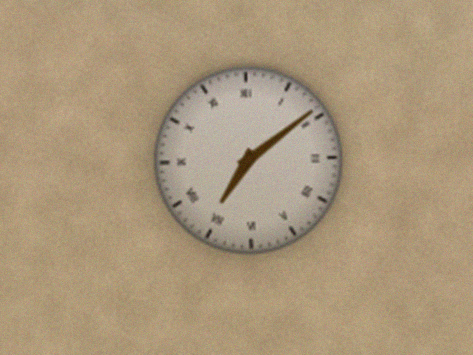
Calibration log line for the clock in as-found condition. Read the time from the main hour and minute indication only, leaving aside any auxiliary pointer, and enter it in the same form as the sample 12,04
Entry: 7,09
